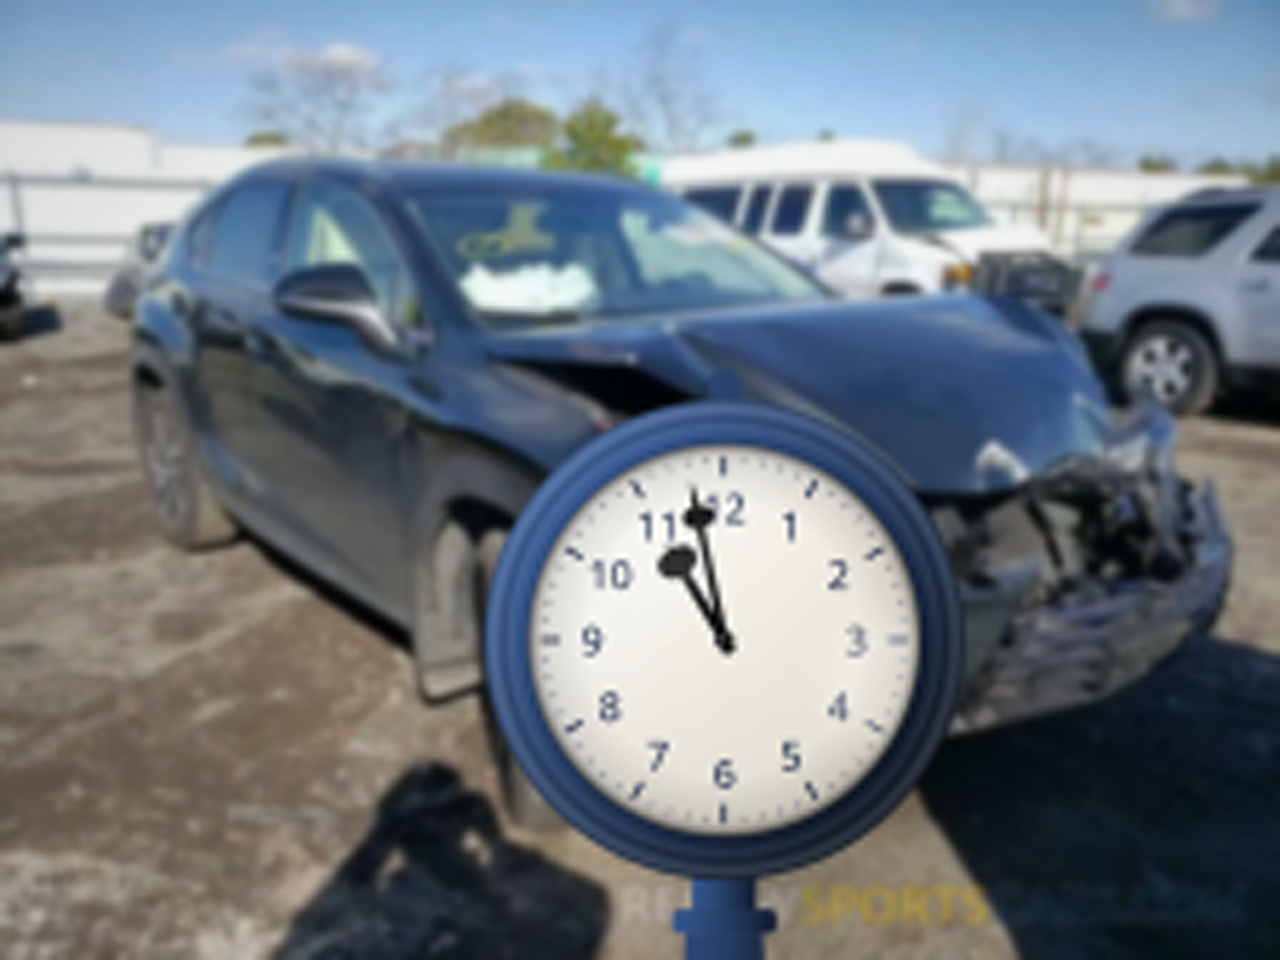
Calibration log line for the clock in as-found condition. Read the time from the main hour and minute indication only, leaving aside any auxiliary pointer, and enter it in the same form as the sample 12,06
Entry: 10,58
